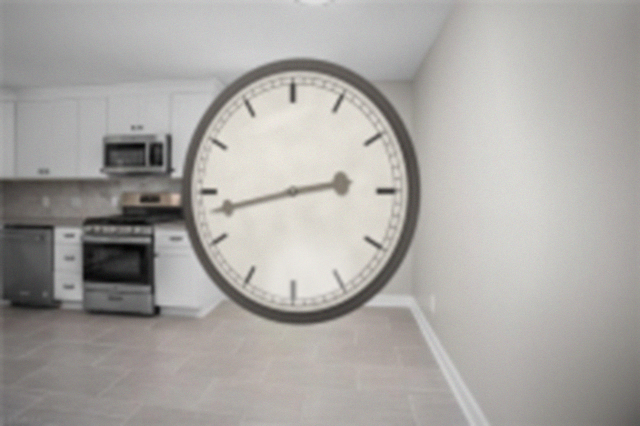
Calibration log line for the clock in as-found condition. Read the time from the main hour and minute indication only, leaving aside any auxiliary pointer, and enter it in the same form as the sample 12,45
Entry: 2,43
